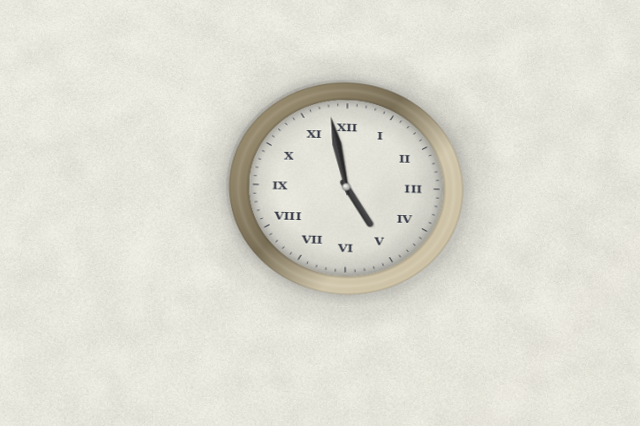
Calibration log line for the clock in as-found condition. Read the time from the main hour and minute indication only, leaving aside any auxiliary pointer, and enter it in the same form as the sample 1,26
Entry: 4,58
